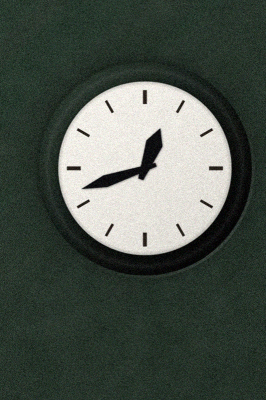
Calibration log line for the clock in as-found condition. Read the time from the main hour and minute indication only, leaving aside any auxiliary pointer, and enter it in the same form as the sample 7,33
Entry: 12,42
